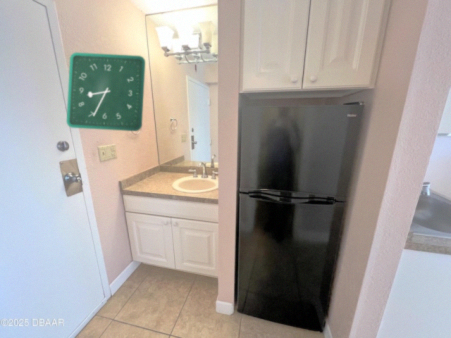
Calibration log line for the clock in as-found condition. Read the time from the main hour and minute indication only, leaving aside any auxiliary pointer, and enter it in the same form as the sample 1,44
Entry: 8,34
